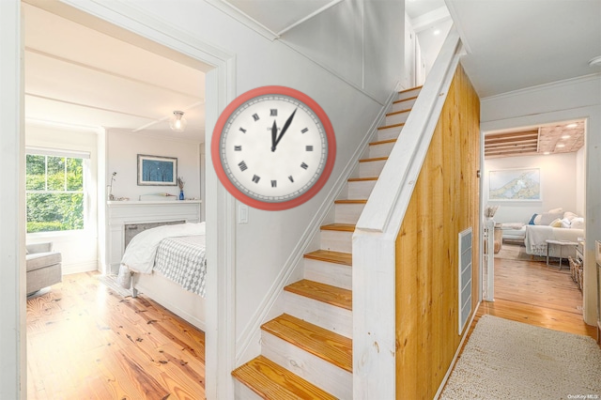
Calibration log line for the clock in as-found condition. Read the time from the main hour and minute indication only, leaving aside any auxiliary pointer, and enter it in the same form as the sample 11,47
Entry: 12,05
